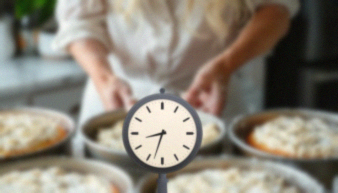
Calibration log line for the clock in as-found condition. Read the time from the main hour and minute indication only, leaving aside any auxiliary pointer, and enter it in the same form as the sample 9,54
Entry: 8,33
